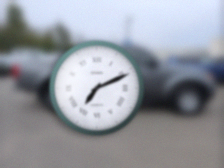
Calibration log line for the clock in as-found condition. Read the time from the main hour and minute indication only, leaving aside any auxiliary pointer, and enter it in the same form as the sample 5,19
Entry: 7,11
